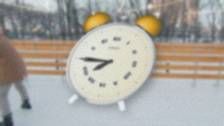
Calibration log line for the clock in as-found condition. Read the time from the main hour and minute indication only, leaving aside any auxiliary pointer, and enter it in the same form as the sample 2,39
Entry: 7,45
